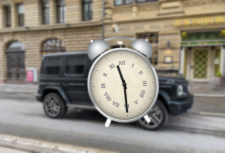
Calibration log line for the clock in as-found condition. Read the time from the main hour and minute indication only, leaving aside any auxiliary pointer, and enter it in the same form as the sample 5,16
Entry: 11,30
